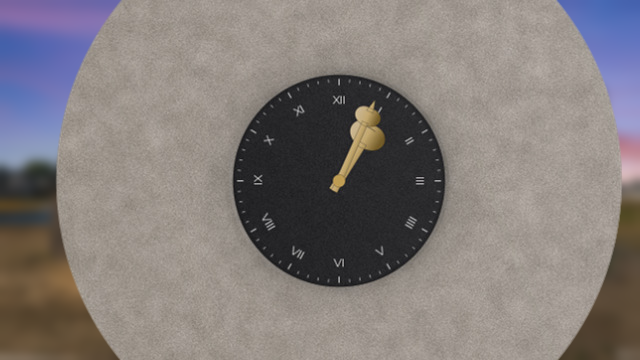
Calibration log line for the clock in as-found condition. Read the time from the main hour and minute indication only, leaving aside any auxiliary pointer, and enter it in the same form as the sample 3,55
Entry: 1,04
